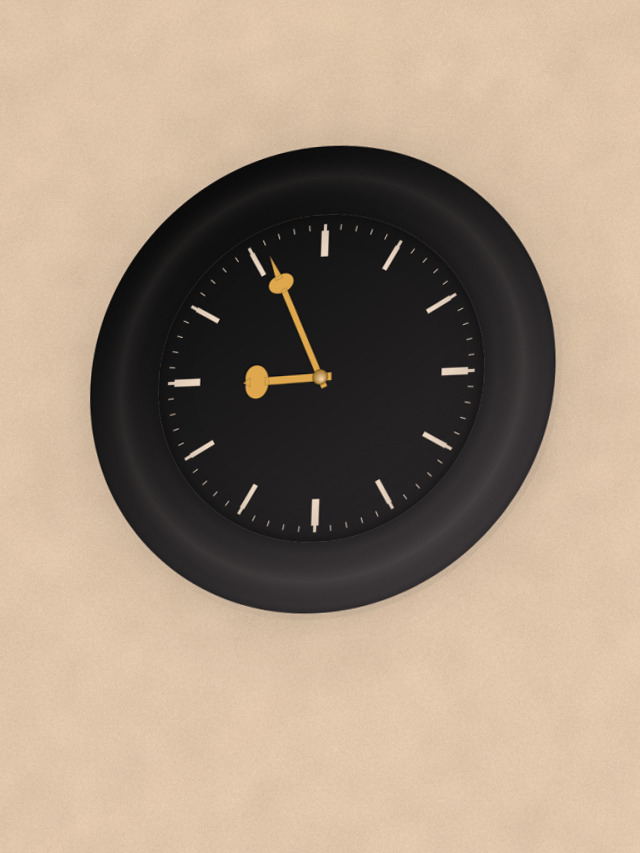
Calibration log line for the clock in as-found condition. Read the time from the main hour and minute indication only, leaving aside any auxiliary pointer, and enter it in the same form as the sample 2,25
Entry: 8,56
